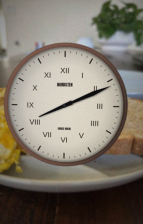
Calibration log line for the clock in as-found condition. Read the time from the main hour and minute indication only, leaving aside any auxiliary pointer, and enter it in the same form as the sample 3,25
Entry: 8,11
